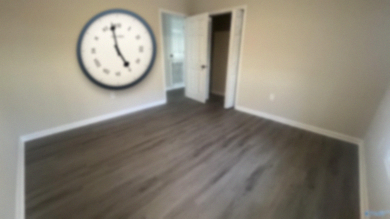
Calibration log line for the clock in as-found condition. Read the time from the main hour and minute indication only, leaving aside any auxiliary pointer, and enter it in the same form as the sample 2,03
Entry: 4,58
